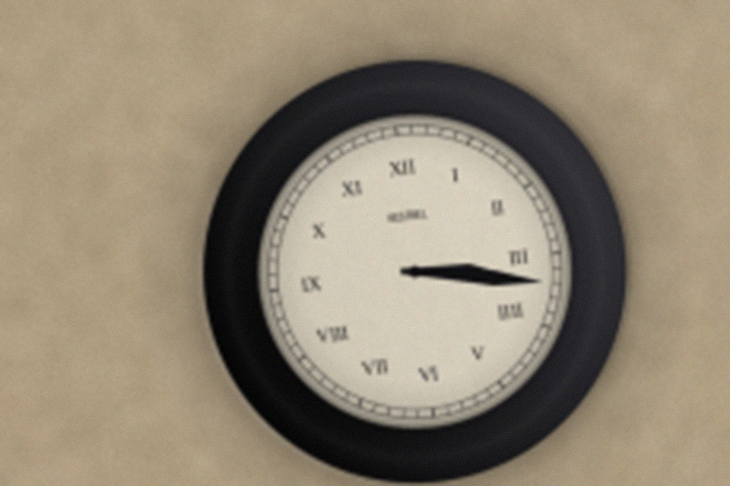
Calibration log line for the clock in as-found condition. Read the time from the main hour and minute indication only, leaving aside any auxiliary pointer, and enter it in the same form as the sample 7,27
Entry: 3,17
